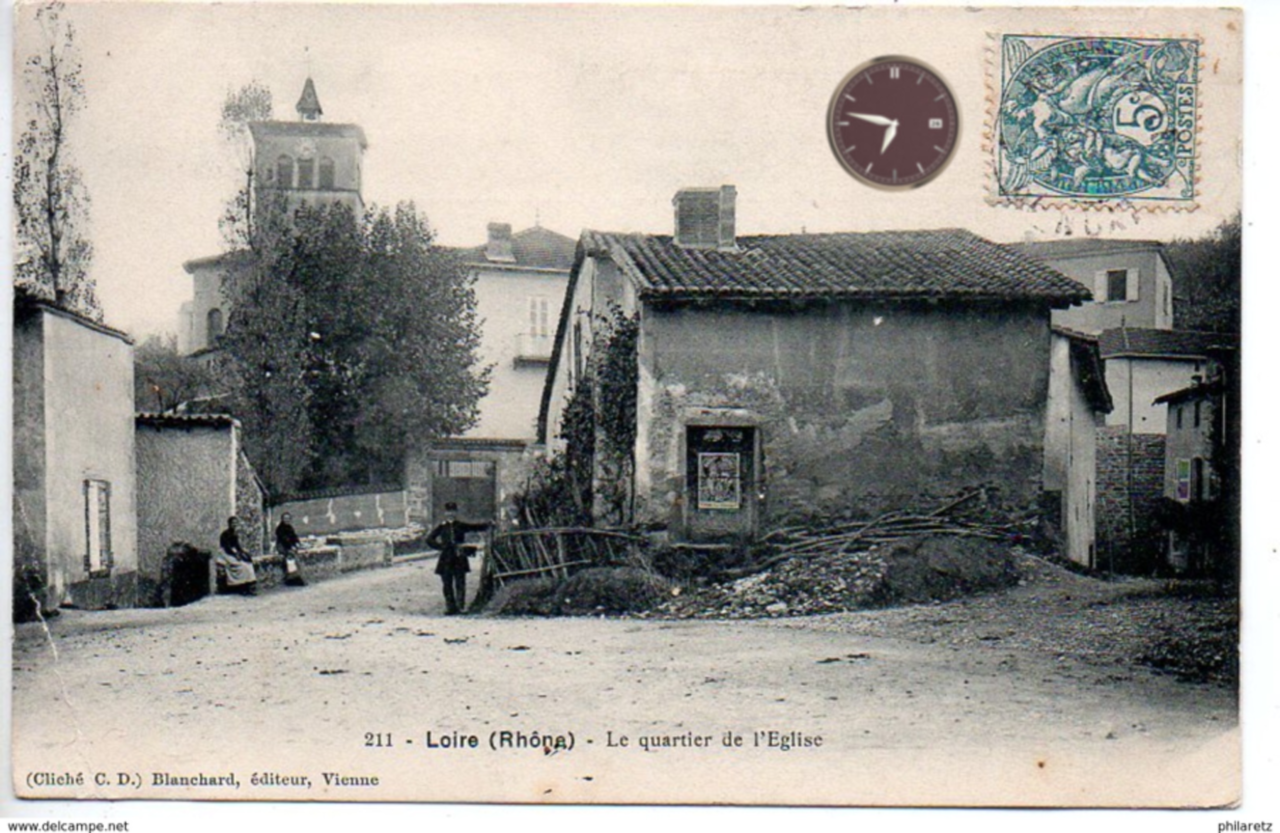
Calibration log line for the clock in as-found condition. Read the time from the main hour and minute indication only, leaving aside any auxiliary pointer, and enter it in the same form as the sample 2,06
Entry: 6,47
